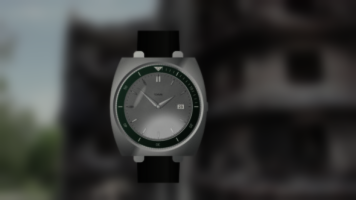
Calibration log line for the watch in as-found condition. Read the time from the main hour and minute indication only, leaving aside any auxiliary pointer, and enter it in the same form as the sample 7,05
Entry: 1,52
